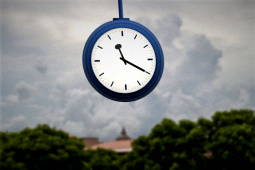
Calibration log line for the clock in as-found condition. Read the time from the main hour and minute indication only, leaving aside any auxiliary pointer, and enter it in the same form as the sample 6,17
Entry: 11,20
